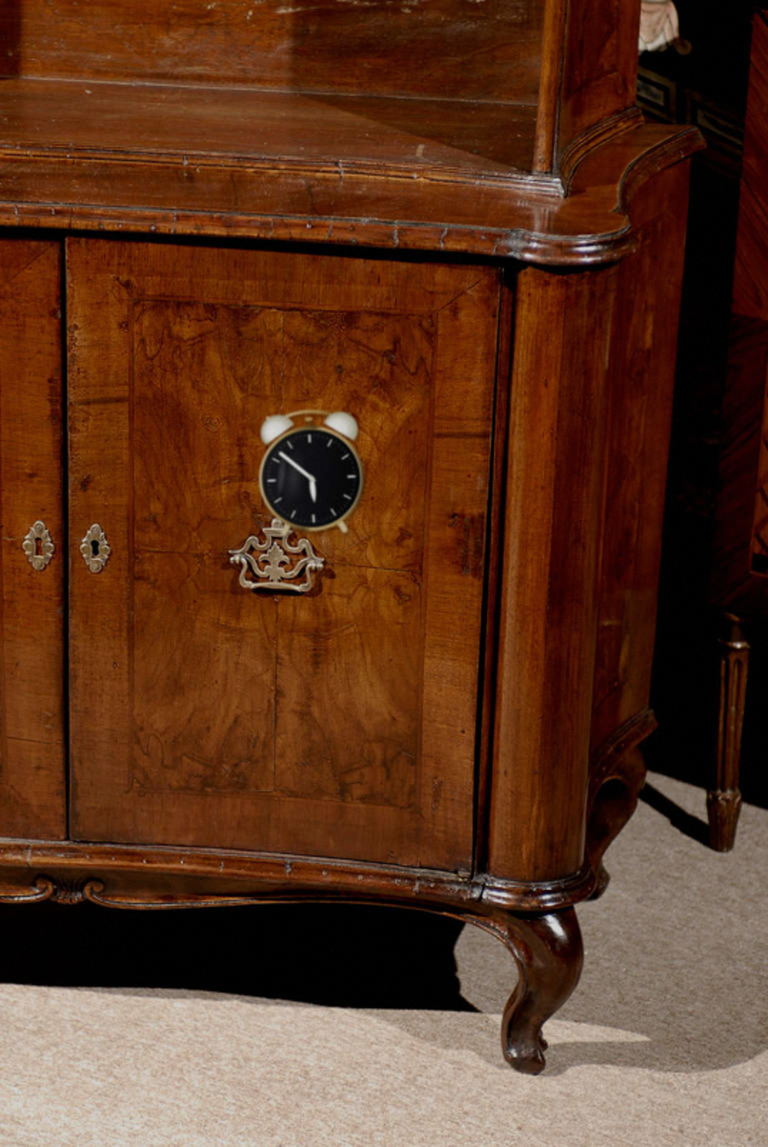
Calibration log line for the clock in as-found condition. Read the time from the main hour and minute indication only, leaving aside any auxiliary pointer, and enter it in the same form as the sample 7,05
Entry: 5,52
